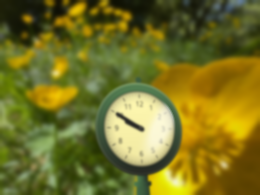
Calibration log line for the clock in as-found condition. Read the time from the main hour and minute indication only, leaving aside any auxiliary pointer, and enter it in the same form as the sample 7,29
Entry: 9,50
